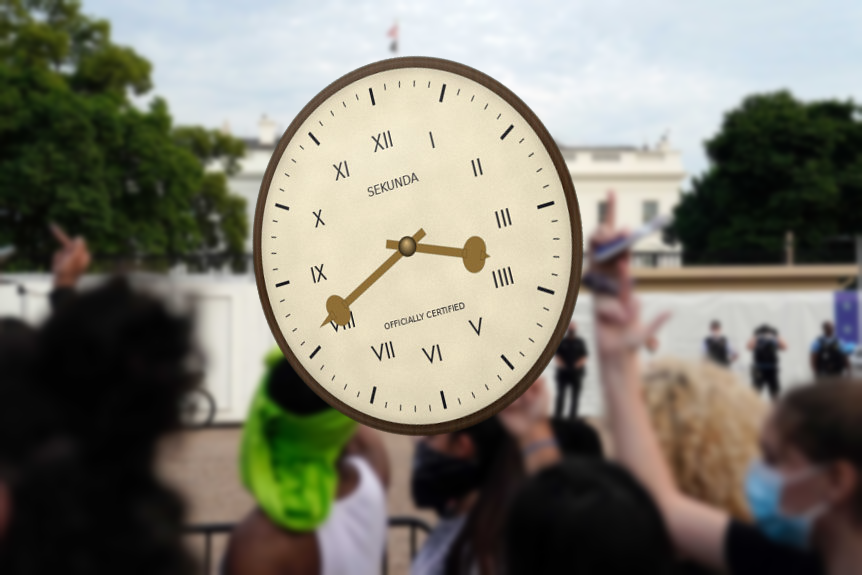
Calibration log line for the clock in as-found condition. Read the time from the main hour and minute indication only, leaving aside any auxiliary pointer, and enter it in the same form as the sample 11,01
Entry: 3,41
